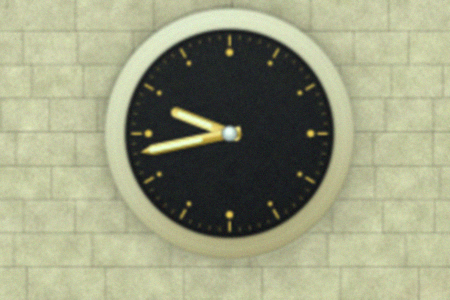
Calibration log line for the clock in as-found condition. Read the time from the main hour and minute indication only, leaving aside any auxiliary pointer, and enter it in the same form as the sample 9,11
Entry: 9,43
